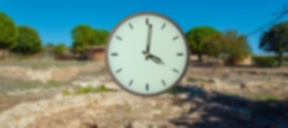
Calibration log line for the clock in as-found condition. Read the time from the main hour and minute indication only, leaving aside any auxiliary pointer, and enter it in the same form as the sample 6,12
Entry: 4,01
